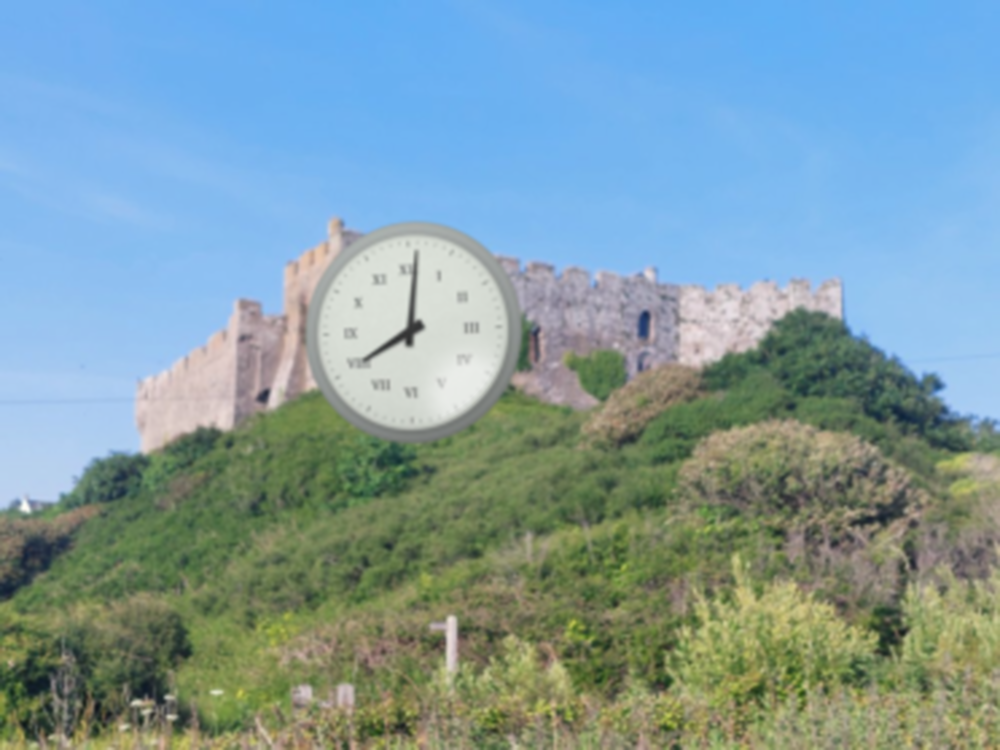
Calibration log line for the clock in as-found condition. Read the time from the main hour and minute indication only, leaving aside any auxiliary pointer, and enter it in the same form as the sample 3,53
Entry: 8,01
